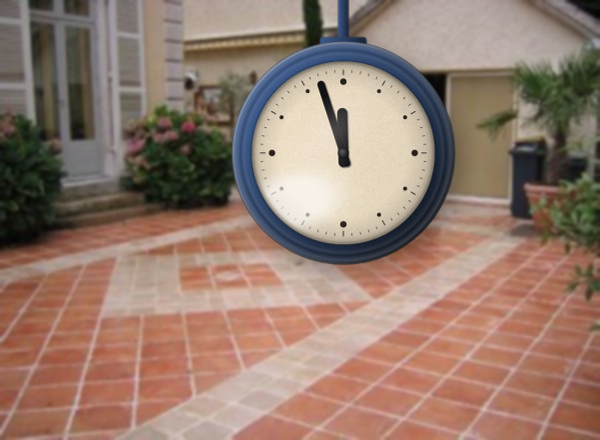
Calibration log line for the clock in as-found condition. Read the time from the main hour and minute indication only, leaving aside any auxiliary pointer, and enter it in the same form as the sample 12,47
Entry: 11,57
